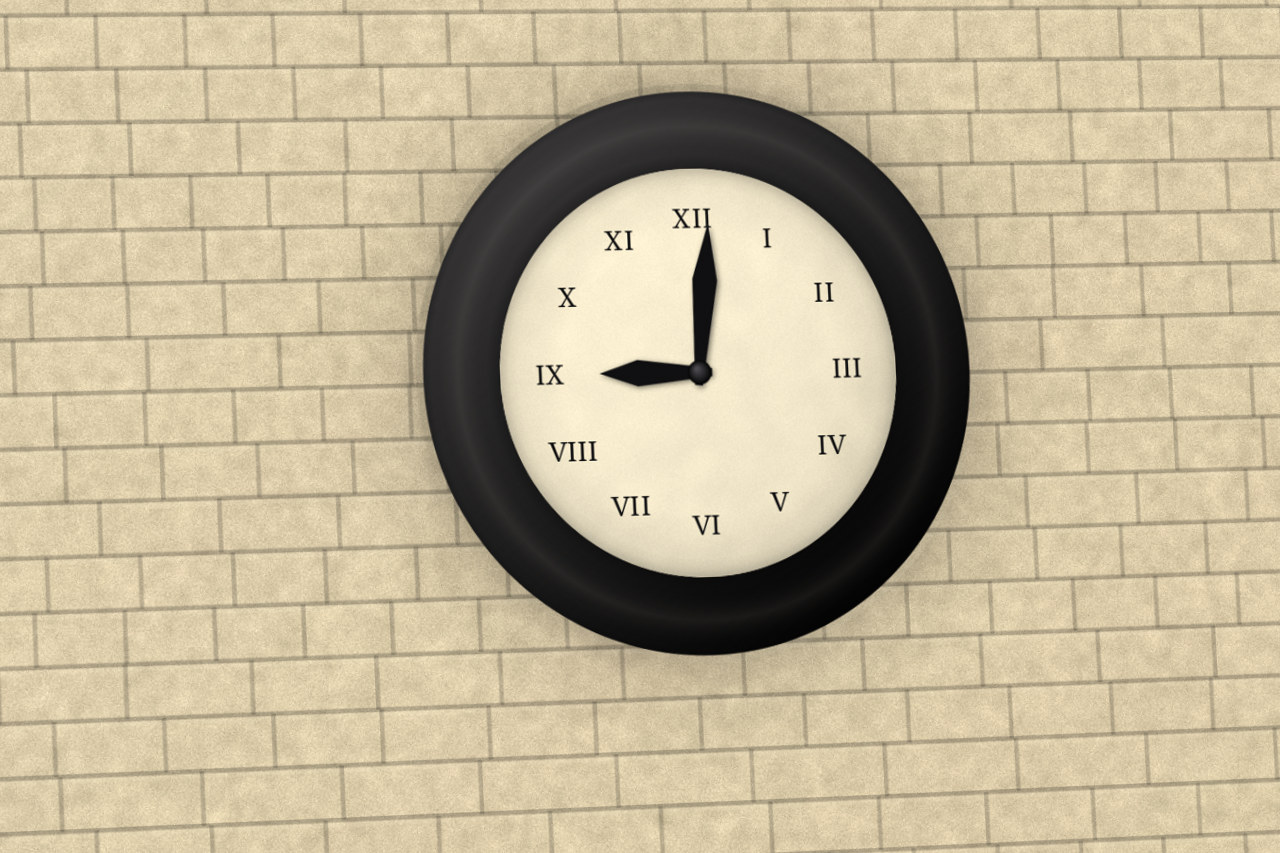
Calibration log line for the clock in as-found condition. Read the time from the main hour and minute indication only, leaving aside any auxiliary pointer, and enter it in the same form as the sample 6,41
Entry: 9,01
